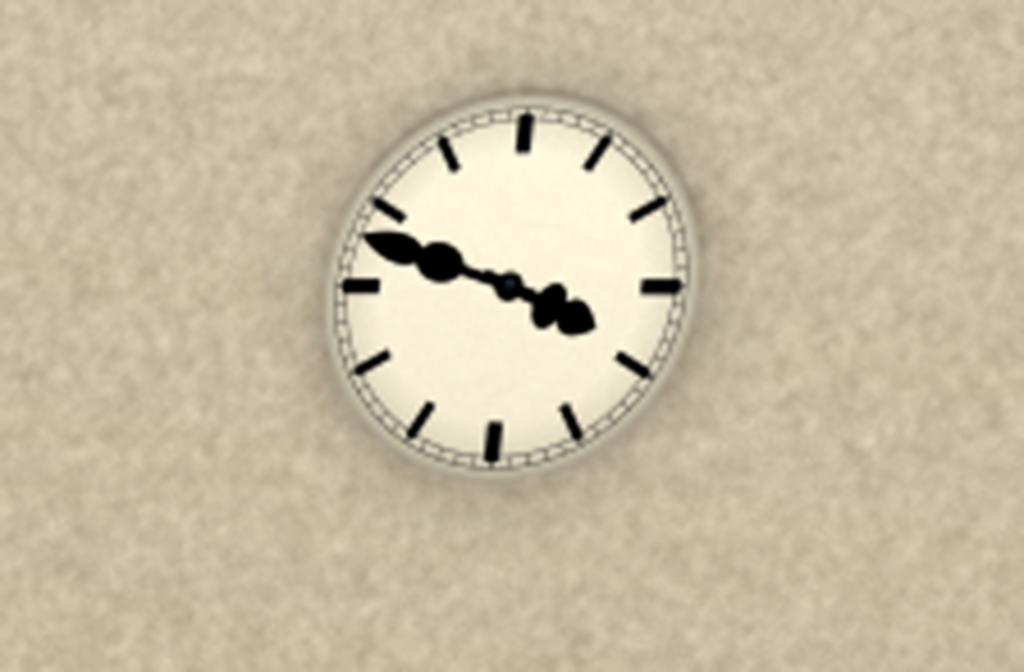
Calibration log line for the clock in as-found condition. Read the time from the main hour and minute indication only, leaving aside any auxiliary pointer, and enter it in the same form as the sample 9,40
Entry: 3,48
